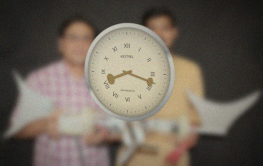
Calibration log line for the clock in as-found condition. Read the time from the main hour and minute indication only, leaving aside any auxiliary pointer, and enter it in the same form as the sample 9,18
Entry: 8,18
